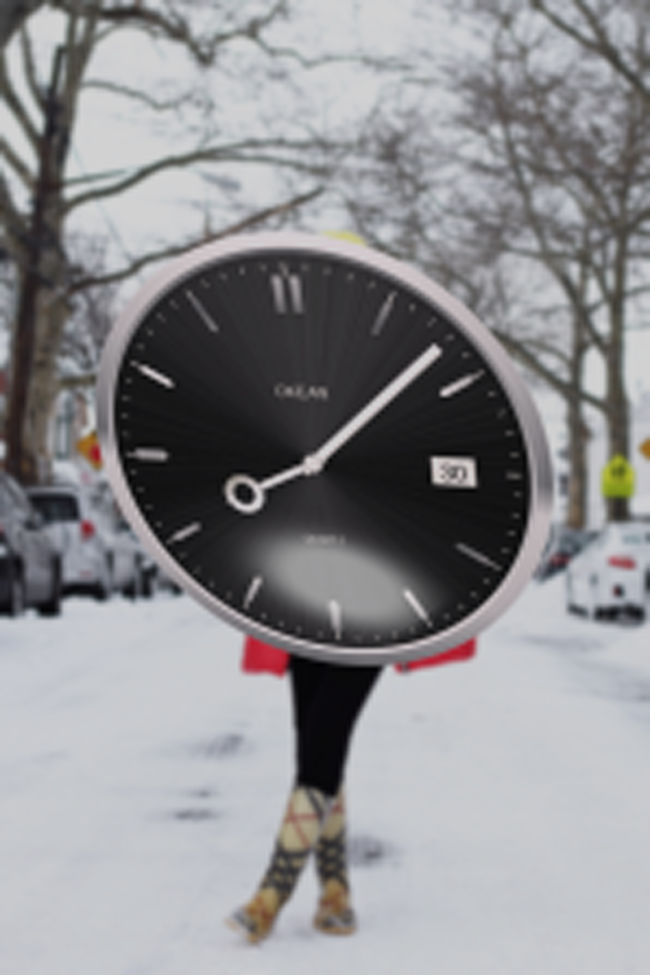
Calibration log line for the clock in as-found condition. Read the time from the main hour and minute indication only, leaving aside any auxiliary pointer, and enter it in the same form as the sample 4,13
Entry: 8,08
